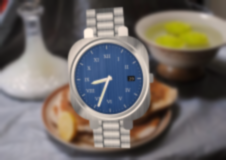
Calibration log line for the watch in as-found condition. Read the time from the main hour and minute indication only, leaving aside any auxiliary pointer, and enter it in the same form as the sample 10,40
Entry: 8,34
